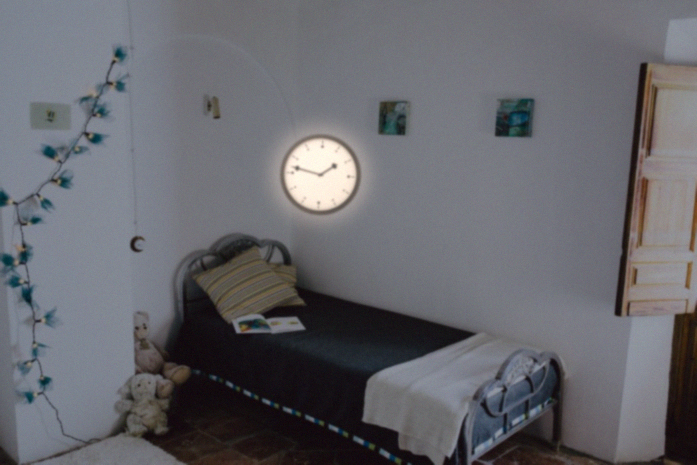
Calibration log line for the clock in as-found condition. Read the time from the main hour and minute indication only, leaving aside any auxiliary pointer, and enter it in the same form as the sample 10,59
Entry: 1,47
